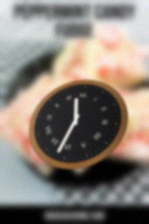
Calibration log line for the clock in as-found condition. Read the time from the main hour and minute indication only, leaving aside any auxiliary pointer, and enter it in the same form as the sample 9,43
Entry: 11,32
